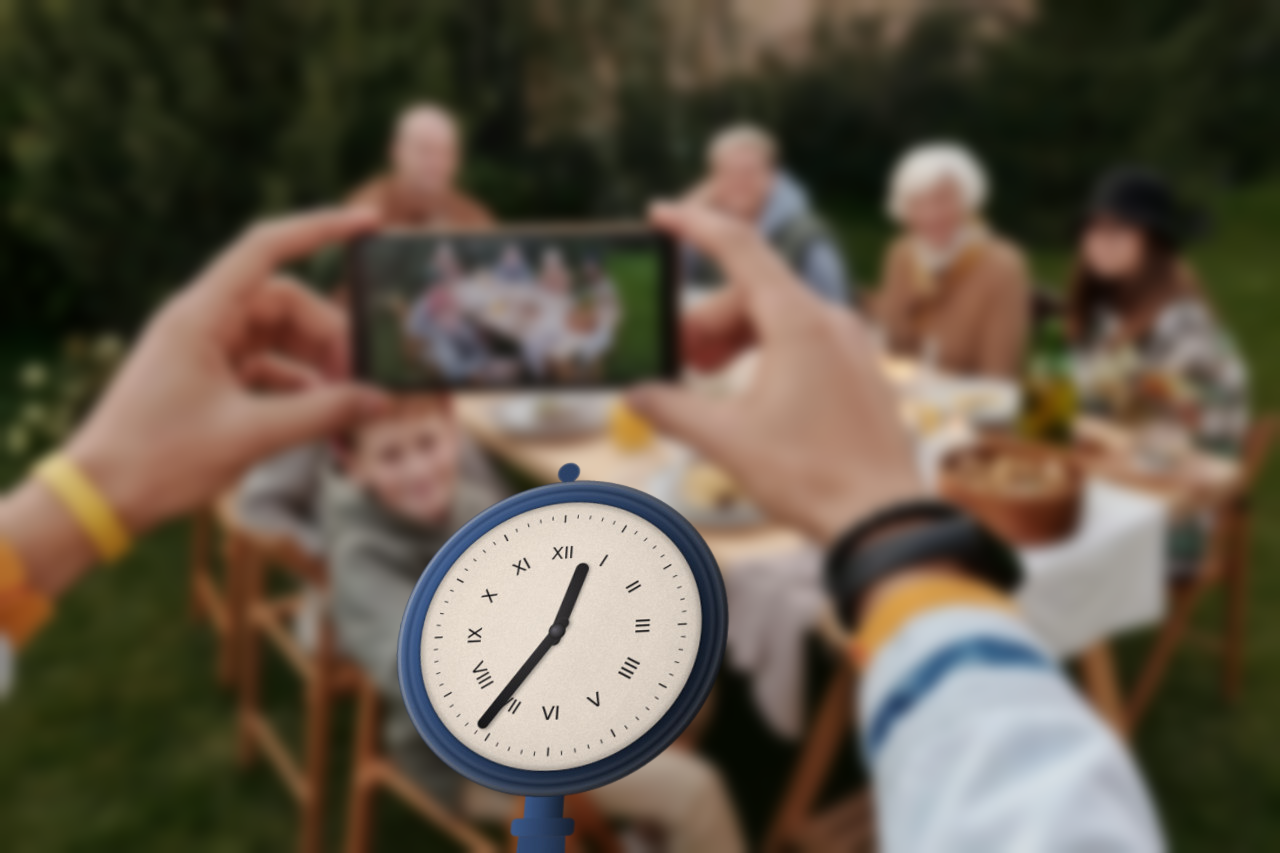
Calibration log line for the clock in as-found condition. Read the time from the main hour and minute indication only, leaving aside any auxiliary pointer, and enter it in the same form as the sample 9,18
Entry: 12,36
